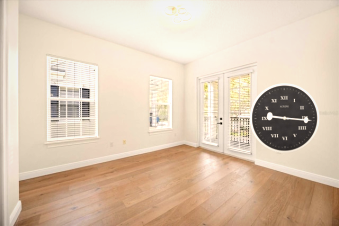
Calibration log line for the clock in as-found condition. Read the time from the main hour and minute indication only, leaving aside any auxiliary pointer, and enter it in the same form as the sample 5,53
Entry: 9,16
